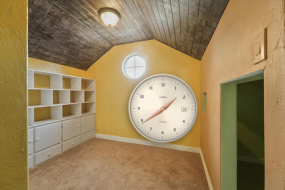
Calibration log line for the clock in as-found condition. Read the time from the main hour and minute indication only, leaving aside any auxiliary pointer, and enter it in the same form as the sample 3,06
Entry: 1,39
